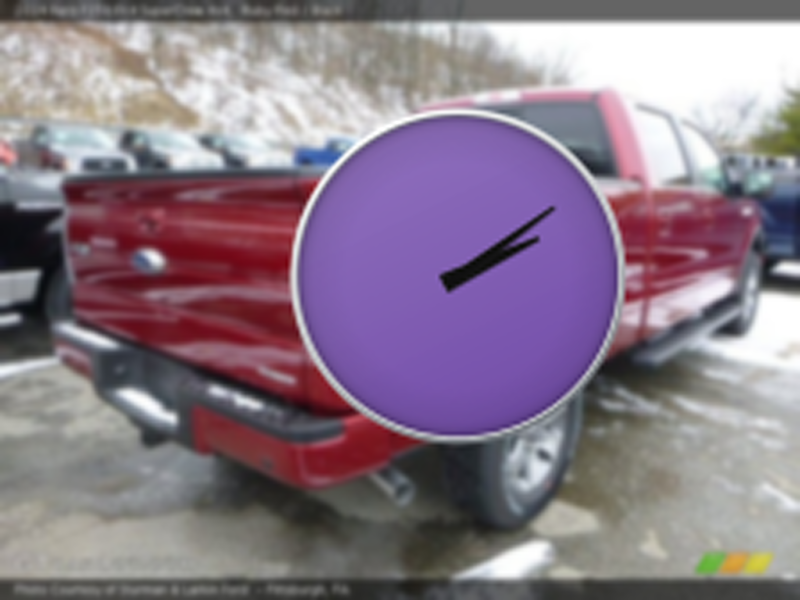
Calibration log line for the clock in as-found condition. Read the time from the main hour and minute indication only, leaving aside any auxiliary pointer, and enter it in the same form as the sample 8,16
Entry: 2,09
